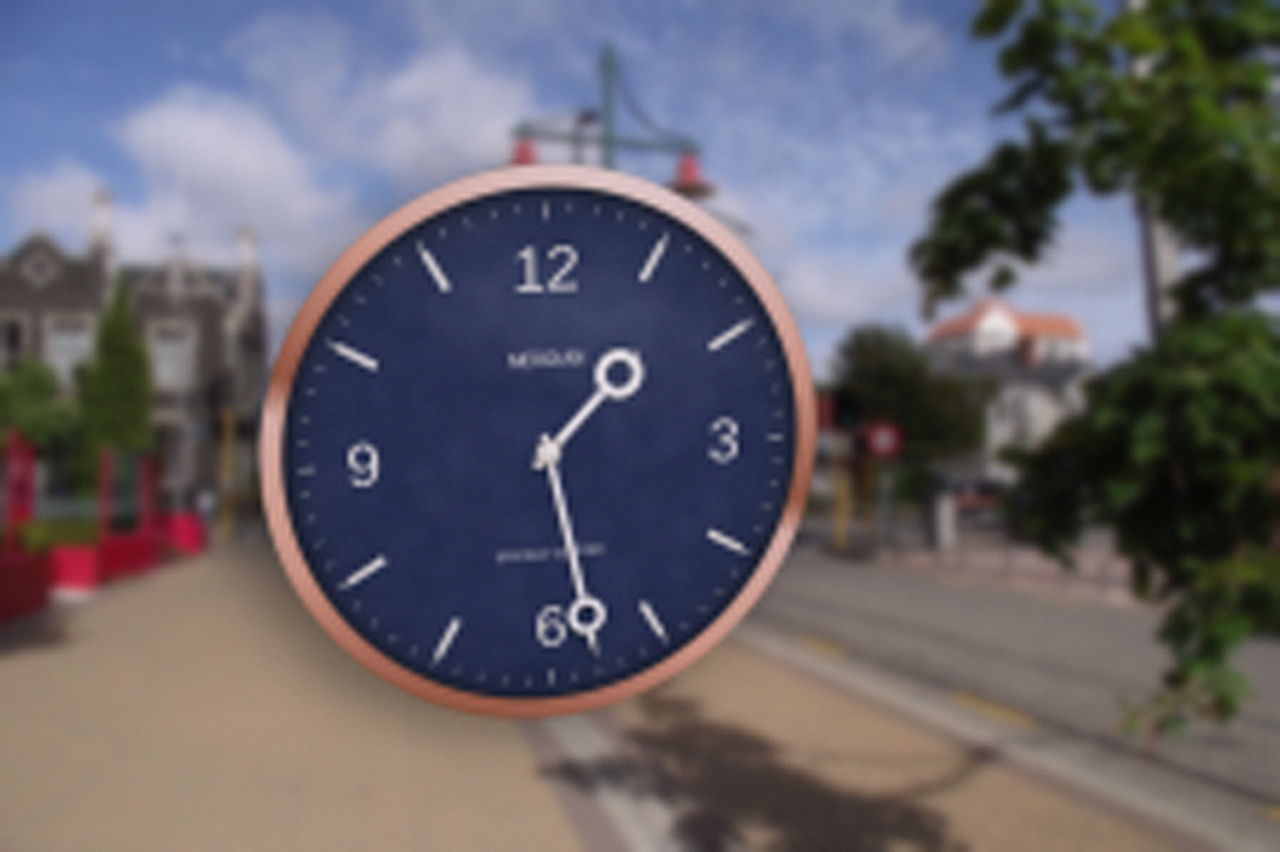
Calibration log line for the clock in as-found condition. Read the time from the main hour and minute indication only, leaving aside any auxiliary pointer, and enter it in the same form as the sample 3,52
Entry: 1,28
